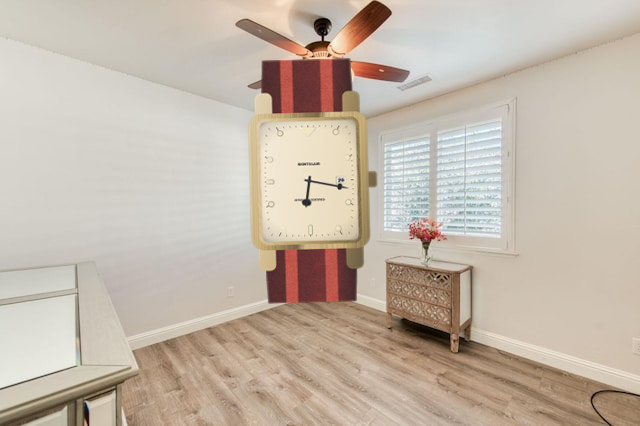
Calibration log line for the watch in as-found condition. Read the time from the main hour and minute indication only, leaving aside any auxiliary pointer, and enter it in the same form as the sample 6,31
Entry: 6,17
